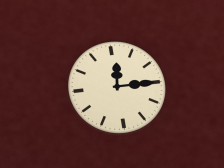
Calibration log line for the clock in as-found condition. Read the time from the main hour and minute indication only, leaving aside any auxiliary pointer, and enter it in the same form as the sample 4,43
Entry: 12,15
